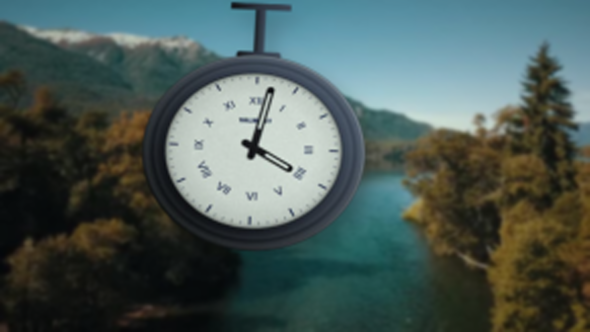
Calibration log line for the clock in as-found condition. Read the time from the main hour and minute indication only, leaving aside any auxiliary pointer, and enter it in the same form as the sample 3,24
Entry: 4,02
